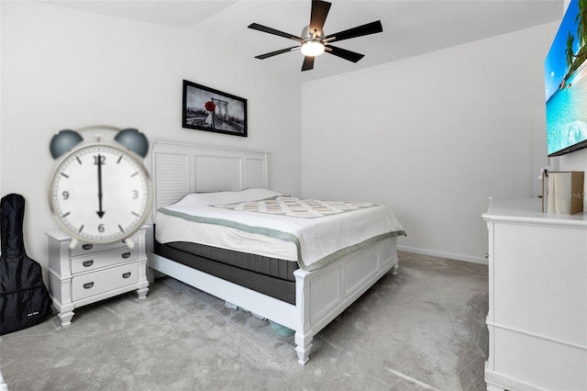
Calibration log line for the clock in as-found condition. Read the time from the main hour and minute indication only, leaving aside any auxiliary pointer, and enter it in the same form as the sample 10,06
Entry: 6,00
